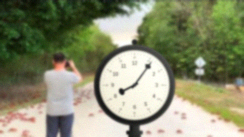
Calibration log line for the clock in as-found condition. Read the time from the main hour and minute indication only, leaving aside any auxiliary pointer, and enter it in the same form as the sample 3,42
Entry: 8,06
